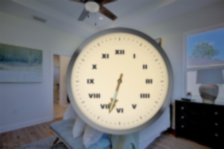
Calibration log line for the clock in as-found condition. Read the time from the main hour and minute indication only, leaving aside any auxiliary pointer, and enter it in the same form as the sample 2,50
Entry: 6,33
